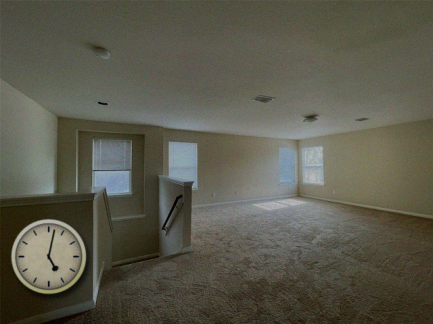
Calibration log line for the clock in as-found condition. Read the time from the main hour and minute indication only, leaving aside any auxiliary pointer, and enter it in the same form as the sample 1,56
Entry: 5,02
